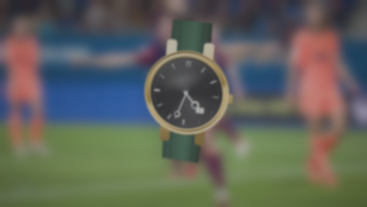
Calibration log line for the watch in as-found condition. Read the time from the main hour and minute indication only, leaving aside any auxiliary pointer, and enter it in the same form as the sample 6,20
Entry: 4,33
